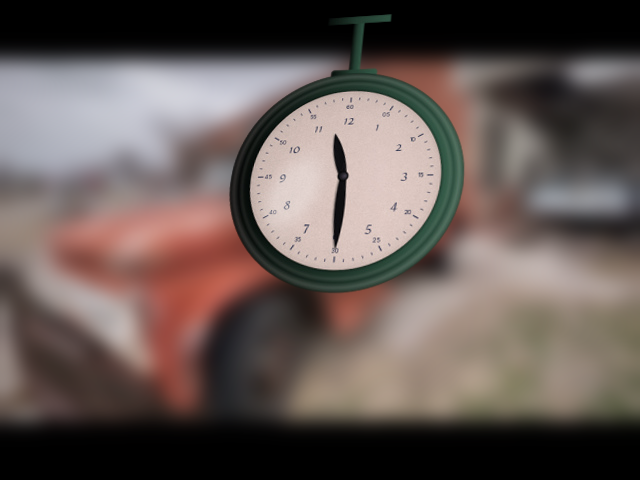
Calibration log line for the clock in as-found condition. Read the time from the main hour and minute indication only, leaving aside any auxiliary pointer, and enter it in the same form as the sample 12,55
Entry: 11,30
